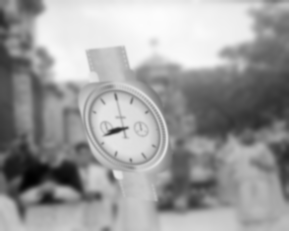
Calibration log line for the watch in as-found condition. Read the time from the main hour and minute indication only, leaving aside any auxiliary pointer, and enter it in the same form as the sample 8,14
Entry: 8,42
